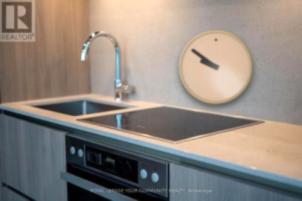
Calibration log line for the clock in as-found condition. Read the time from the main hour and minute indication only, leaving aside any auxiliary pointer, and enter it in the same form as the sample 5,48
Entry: 9,51
